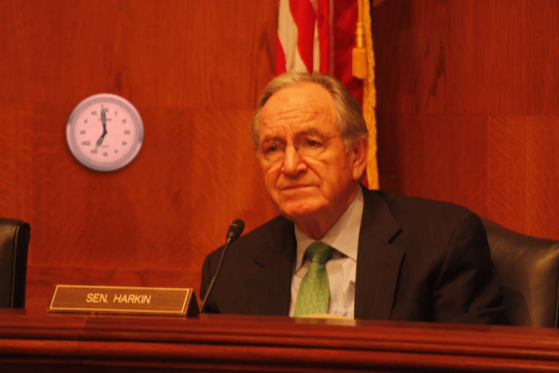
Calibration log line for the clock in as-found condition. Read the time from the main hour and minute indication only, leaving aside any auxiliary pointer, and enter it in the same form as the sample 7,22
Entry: 6,59
